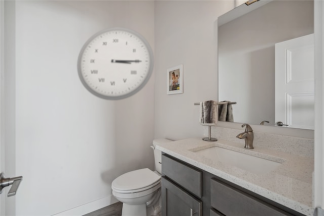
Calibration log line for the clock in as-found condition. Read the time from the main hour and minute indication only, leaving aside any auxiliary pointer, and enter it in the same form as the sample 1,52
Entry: 3,15
